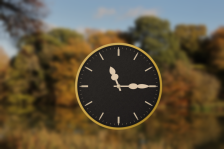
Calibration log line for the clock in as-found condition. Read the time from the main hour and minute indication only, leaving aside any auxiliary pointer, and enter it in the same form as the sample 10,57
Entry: 11,15
